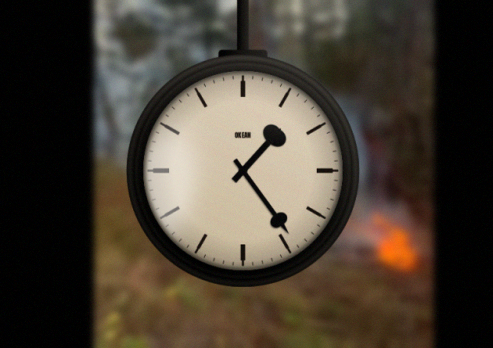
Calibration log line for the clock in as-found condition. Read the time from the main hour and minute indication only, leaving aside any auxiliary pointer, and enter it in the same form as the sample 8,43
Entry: 1,24
